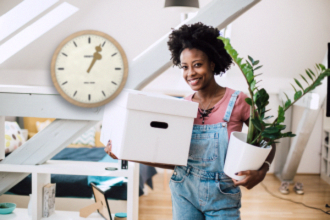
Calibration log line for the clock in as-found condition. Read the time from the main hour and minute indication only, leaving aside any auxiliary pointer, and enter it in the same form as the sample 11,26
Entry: 1,04
